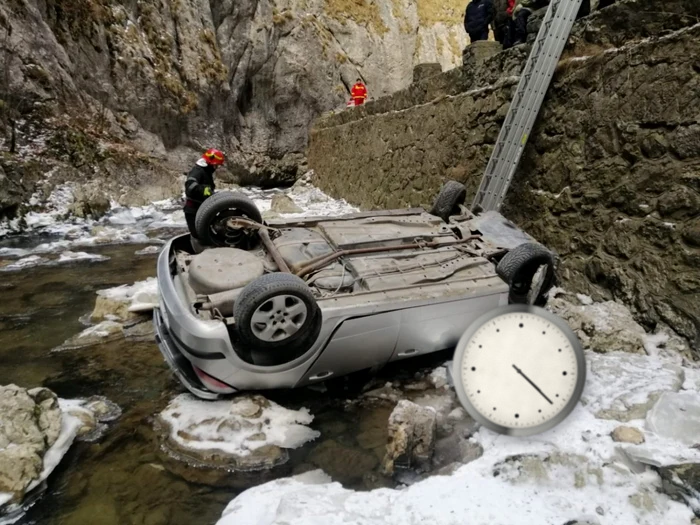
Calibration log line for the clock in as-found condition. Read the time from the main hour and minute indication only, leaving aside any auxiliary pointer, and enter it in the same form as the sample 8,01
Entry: 4,22
